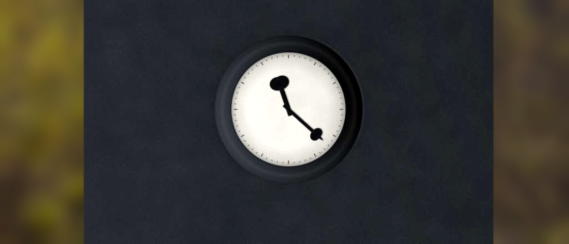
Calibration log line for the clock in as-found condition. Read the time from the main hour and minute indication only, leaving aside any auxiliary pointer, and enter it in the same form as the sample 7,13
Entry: 11,22
